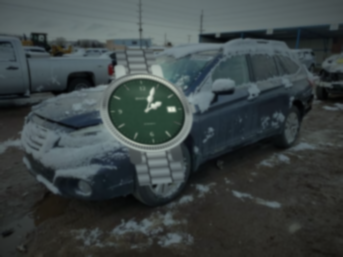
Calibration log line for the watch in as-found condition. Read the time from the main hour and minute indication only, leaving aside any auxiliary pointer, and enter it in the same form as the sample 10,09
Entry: 2,04
